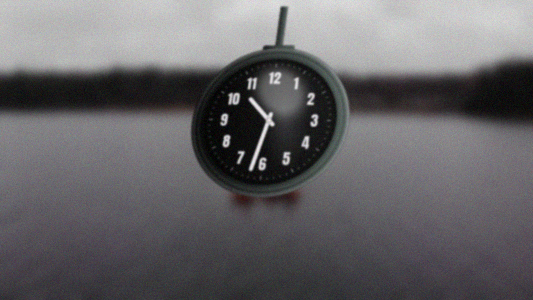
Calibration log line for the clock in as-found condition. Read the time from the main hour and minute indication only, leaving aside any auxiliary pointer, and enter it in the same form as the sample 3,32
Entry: 10,32
